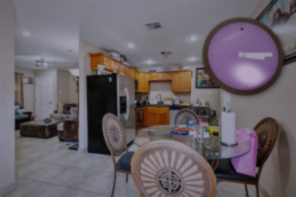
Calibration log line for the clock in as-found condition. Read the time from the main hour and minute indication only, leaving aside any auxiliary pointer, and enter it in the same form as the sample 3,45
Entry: 3,15
